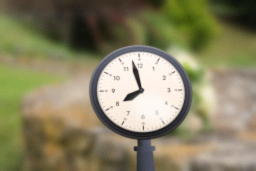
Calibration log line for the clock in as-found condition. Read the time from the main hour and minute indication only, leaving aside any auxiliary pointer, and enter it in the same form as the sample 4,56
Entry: 7,58
